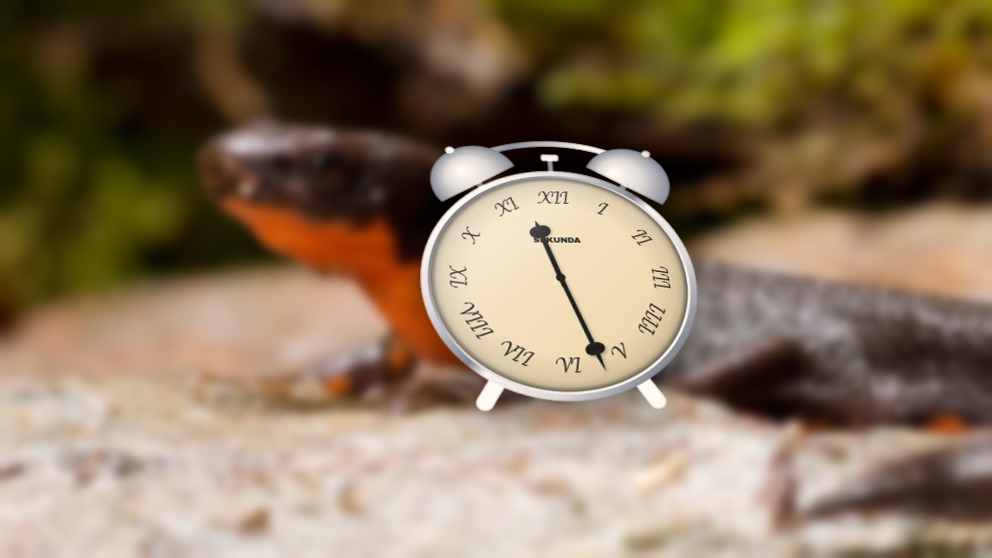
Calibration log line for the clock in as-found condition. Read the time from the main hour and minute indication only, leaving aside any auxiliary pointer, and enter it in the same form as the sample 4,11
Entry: 11,27
